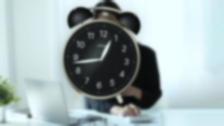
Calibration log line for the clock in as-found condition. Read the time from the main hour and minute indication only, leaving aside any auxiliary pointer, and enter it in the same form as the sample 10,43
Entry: 12,43
